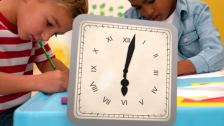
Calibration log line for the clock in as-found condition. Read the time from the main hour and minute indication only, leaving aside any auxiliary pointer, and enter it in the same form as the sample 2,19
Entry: 6,02
